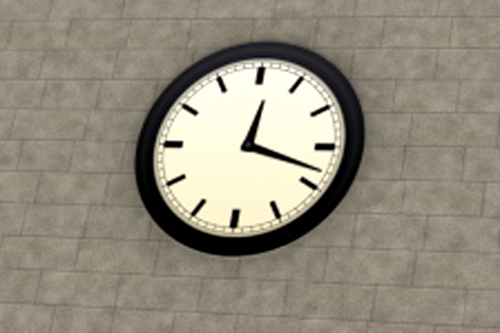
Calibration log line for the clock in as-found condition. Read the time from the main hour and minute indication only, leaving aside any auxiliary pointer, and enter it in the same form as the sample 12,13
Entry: 12,18
